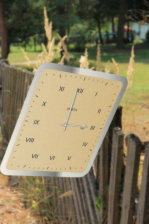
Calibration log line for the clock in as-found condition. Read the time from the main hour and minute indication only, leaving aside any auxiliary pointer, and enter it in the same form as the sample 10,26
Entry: 2,59
